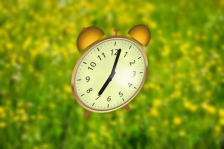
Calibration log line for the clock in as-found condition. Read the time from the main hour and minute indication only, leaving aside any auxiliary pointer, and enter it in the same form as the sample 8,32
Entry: 7,02
